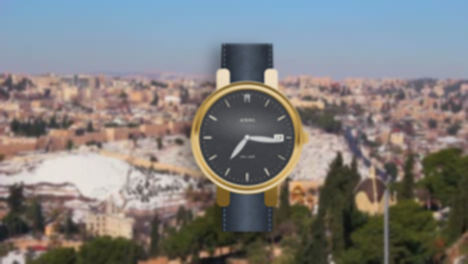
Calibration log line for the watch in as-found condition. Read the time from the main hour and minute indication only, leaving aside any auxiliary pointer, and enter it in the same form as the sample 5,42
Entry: 7,16
